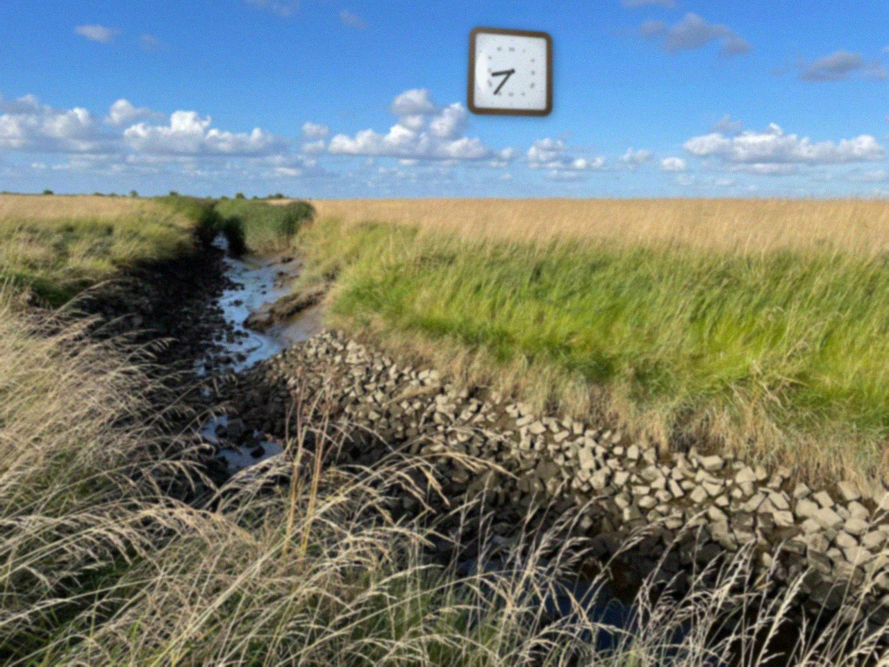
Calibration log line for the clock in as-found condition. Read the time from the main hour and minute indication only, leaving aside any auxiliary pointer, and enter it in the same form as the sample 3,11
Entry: 8,36
